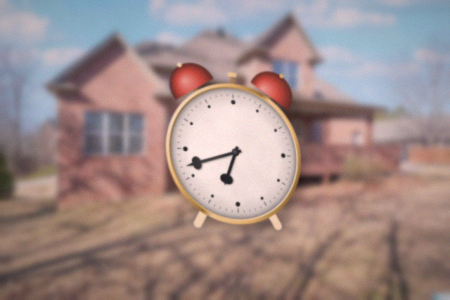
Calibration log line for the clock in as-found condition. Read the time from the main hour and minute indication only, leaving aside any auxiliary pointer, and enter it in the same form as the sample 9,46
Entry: 6,42
